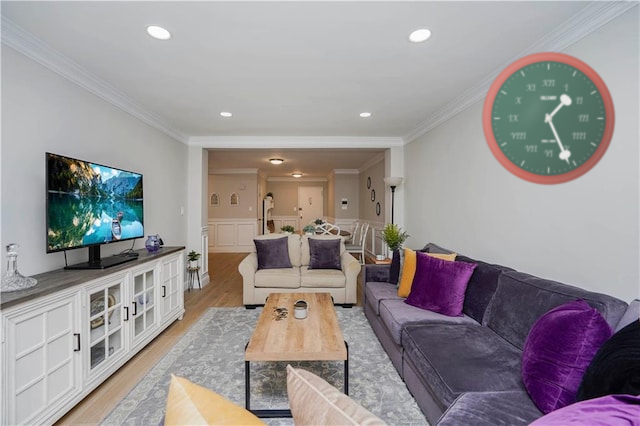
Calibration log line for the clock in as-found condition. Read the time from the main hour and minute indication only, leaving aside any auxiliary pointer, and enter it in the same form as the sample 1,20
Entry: 1,26
